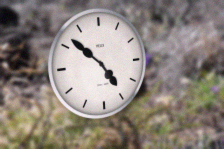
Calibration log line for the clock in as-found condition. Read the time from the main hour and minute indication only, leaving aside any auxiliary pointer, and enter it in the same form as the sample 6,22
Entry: 4,52
